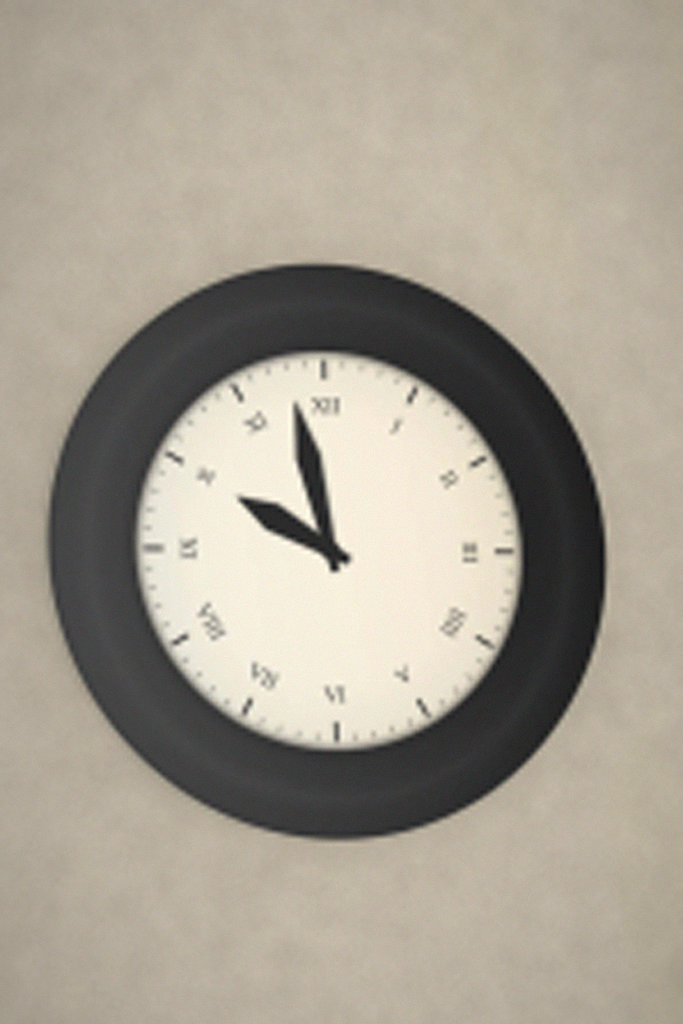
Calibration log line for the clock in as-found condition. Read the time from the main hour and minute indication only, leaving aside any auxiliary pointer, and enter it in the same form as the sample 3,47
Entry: 9,58
